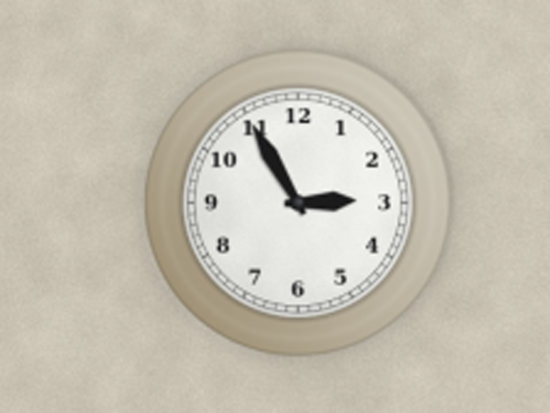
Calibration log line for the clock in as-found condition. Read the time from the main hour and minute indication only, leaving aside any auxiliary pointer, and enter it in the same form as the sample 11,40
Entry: 2,55
